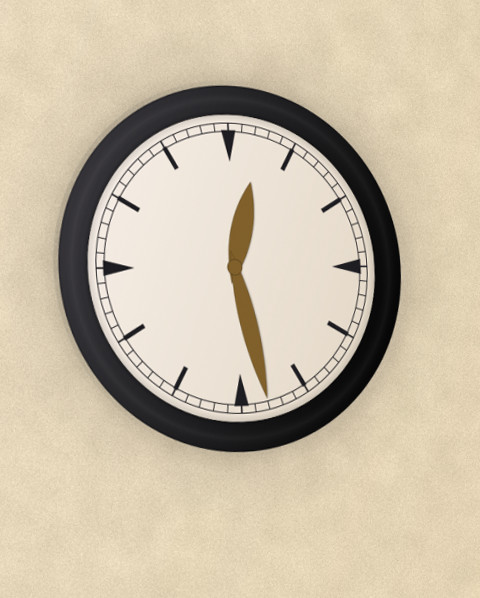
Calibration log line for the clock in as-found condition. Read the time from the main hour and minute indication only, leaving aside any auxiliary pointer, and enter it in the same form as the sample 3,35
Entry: 12,28
